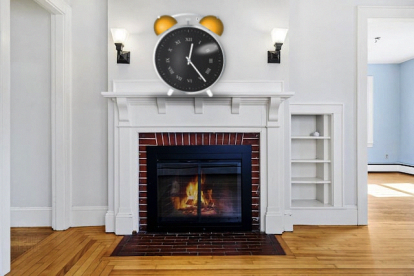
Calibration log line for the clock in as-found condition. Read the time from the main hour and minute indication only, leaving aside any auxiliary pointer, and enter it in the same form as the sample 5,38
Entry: 12,24
